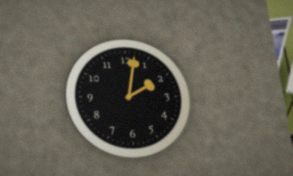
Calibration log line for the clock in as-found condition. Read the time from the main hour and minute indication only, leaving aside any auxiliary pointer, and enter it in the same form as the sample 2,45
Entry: 2,02
